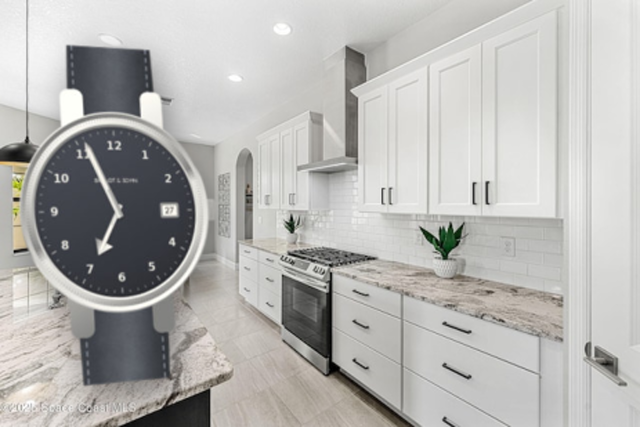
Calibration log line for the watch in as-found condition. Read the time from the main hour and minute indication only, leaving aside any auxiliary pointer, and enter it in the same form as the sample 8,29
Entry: 6,56
